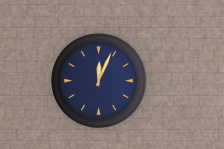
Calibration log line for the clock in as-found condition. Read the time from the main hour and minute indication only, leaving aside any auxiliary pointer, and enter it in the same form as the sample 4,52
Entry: 12,04
